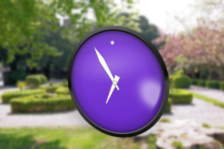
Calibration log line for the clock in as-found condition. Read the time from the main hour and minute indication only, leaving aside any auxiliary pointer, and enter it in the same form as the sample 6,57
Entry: 6,55
